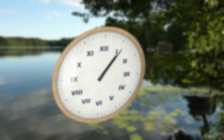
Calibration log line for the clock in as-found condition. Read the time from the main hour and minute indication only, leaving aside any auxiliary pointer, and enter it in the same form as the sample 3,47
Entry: 1,06
